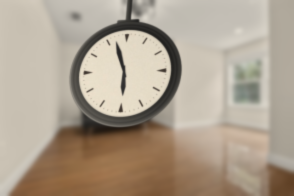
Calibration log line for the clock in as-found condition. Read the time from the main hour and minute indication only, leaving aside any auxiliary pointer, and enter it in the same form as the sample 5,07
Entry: 5,57
